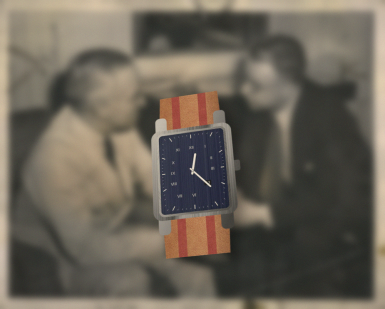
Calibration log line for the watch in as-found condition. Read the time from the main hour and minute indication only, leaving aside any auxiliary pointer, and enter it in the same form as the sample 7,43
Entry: 12,23
